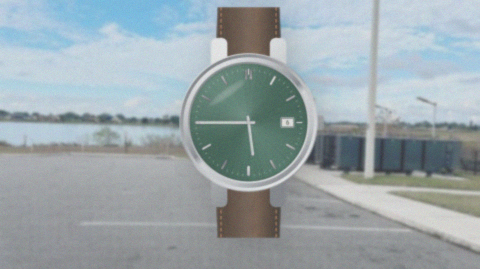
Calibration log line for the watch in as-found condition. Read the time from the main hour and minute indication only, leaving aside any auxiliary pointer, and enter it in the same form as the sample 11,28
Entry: 5,45
